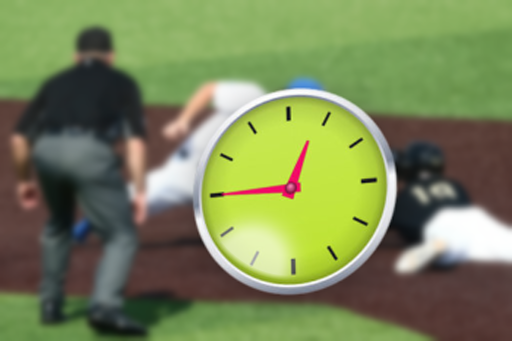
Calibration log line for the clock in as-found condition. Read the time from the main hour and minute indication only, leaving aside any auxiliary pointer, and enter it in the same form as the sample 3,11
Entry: 12,45
